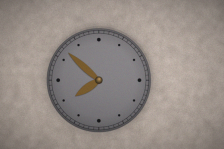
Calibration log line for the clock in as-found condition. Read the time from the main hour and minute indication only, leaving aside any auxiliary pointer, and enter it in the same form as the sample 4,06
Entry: 7,52
